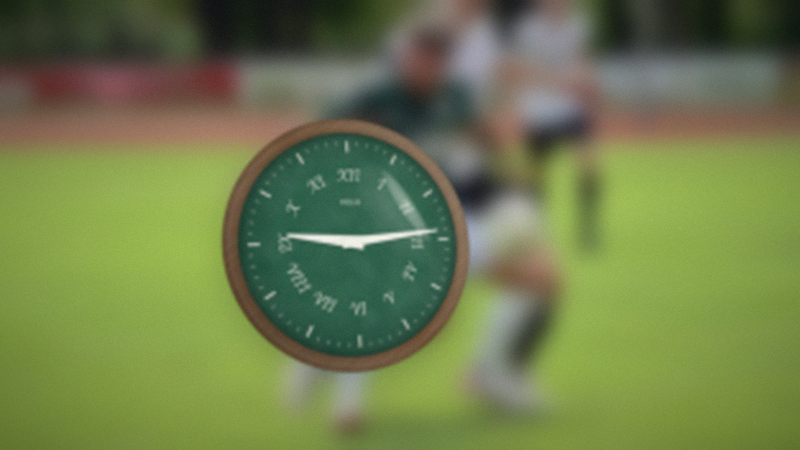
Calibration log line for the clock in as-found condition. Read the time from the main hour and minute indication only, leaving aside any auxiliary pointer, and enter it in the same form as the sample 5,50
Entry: 9,14
